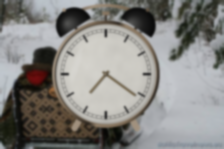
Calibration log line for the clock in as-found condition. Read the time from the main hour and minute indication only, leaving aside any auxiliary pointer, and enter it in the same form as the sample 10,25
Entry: 7,21
